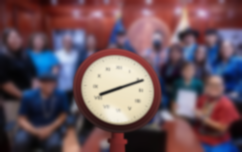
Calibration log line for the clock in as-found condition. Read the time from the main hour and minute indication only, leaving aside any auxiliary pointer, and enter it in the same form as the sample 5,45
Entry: 8,11
